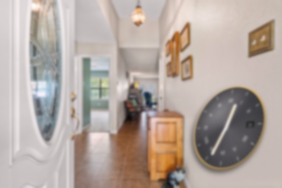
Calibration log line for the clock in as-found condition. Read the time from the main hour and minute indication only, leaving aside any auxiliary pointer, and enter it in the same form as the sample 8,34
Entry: 12,34
